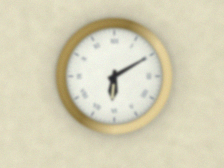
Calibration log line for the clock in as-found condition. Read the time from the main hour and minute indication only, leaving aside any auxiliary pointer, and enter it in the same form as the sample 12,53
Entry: 6,10
